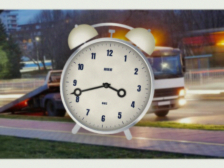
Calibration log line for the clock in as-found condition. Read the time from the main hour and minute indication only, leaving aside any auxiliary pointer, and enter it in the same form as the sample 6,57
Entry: 3,42
